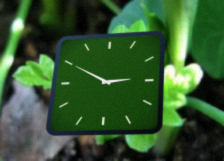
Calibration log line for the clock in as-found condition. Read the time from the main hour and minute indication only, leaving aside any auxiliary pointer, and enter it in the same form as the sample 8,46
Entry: 2,50
